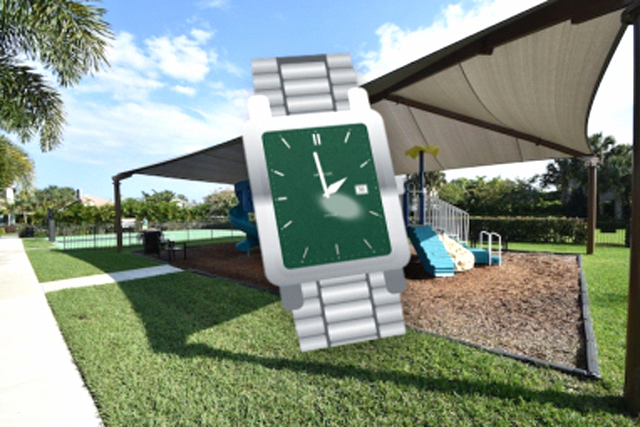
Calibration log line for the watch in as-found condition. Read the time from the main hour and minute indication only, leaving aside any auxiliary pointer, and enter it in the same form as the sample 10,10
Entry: 1,59
